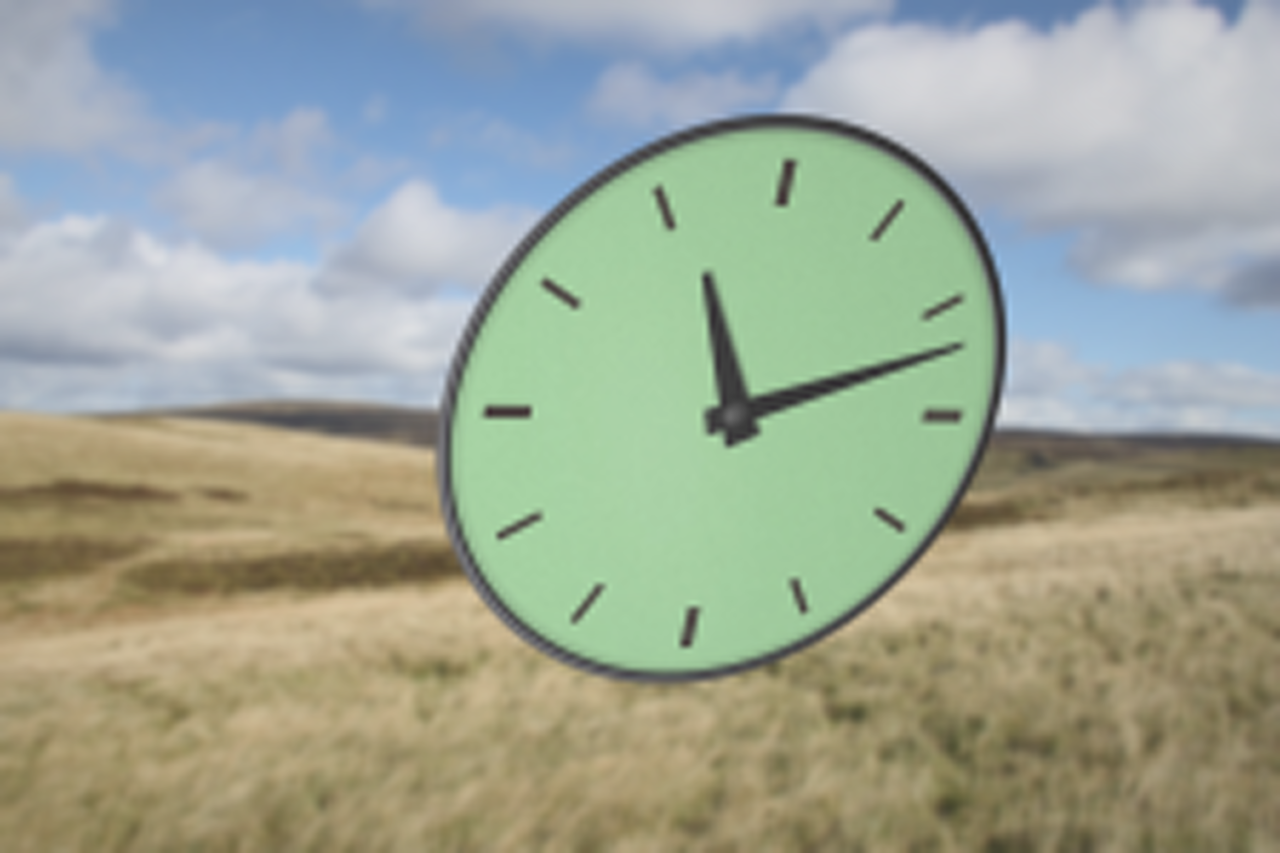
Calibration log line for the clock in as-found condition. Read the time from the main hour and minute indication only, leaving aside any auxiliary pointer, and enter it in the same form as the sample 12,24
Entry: 11,12
